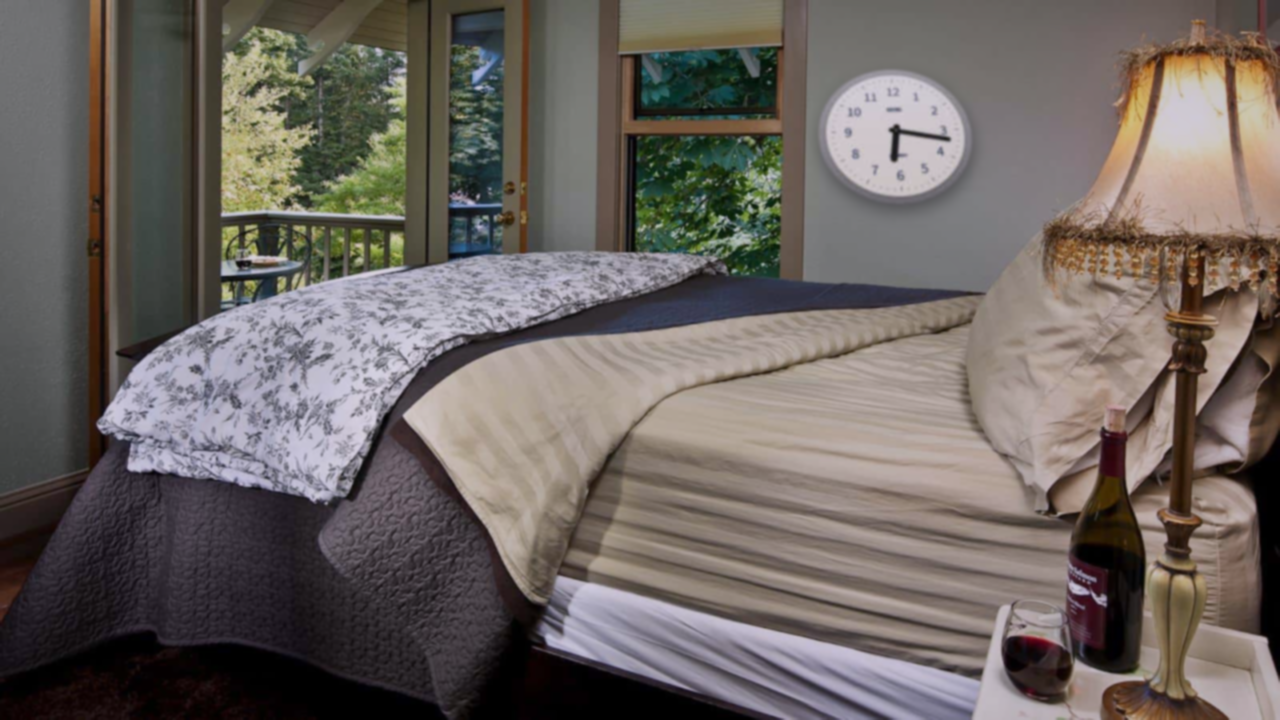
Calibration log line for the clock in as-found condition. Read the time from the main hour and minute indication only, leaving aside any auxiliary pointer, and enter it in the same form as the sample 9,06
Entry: 6,17
